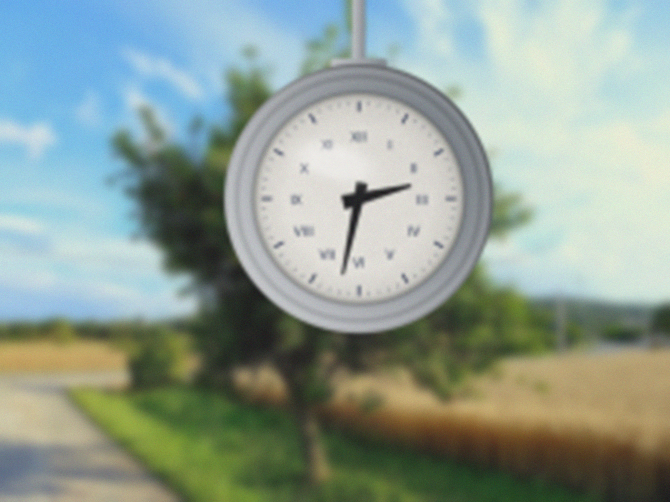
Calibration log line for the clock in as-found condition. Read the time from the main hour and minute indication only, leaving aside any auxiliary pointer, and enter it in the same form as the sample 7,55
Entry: 2,32
